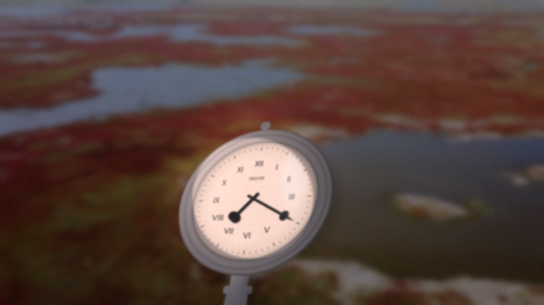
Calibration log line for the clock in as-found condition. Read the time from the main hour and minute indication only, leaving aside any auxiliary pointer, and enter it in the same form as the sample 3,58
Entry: 7,20
